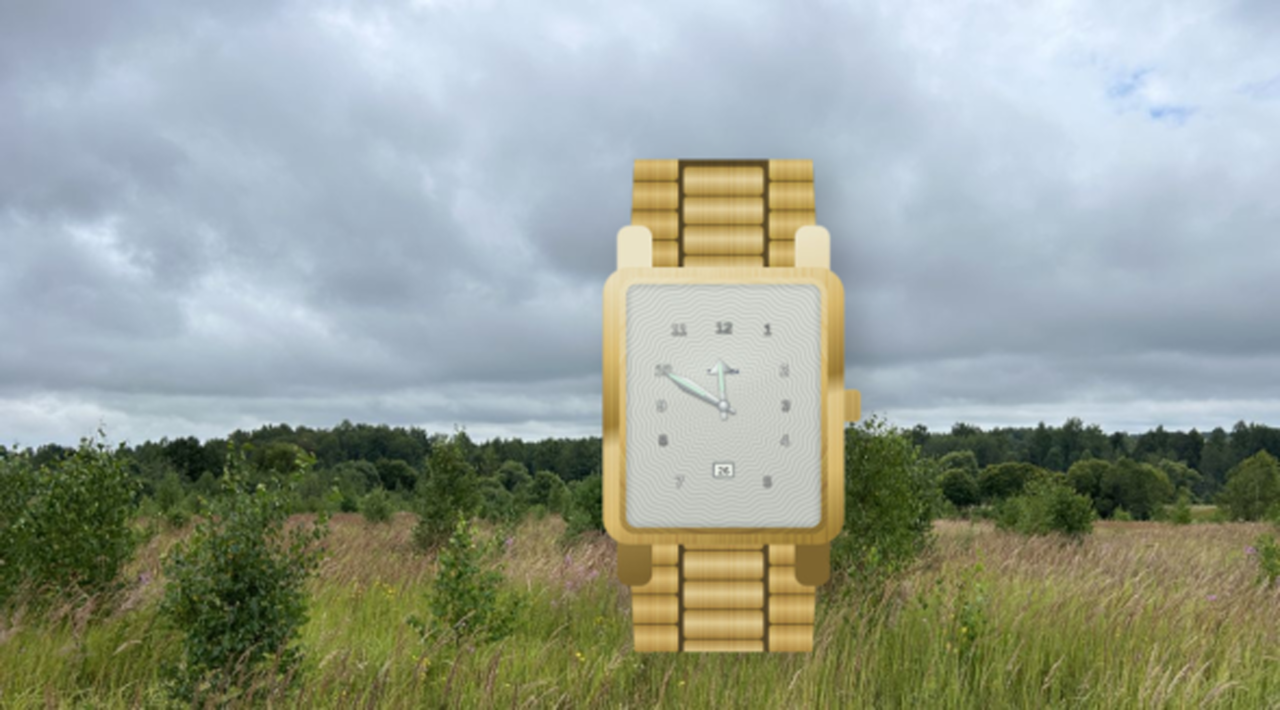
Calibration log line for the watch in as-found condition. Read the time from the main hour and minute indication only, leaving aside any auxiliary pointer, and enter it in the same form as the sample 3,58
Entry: 11,50
